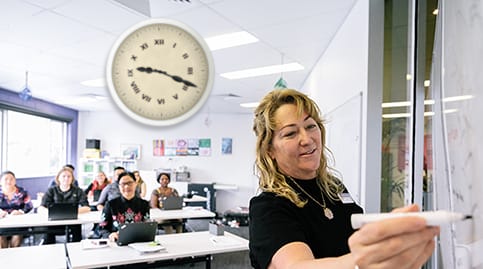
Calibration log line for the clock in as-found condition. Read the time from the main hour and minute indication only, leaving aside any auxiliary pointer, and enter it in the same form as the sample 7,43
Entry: 9,19
